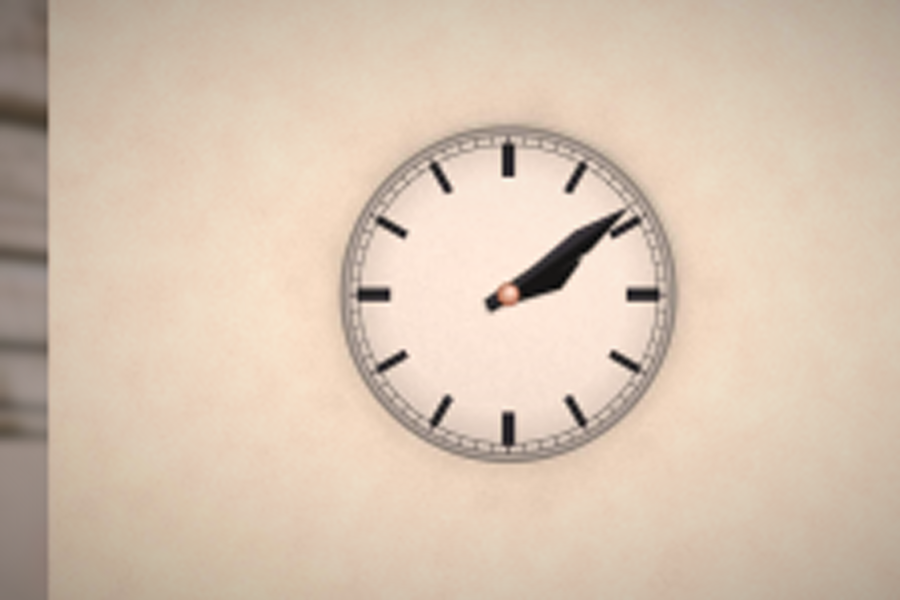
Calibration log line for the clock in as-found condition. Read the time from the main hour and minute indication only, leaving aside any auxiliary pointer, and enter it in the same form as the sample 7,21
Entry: 2,09
